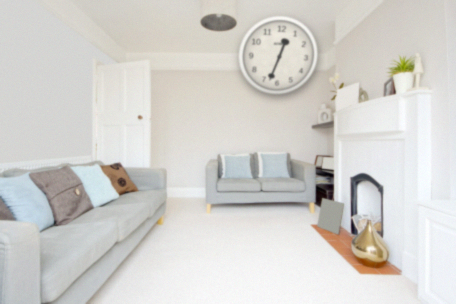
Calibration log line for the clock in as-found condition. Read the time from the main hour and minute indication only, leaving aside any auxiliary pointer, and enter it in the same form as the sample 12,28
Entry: 12,33
